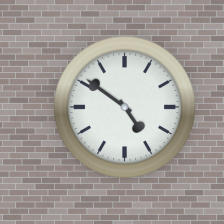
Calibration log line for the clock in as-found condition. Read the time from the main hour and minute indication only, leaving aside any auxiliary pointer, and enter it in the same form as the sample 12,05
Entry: 4,51
